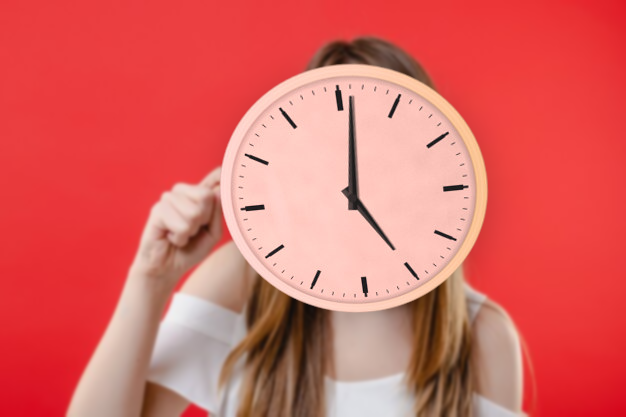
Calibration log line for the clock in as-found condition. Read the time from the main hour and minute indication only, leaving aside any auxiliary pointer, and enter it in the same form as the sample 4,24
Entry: 5,01
